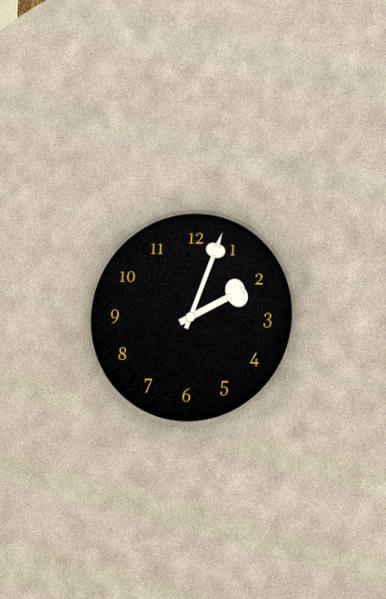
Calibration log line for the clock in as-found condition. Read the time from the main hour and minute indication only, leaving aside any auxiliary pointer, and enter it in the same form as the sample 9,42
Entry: 2,03
